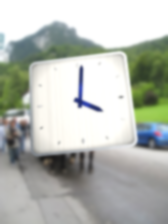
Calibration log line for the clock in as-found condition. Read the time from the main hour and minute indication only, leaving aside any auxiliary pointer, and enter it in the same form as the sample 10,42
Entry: 4,01
